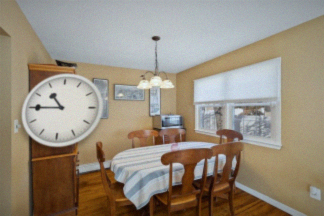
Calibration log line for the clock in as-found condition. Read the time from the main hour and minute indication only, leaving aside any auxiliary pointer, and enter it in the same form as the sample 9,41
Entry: 10,45
